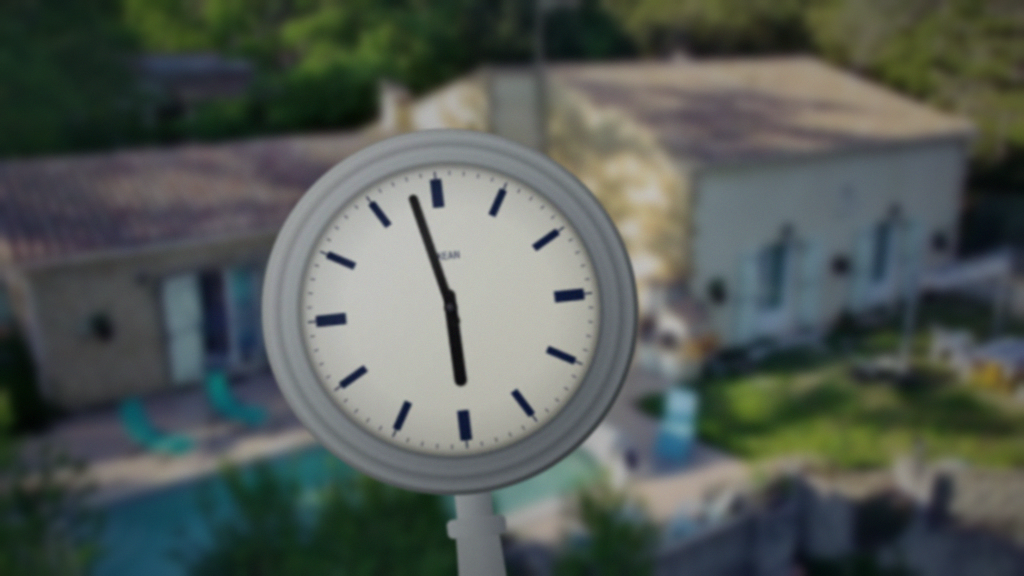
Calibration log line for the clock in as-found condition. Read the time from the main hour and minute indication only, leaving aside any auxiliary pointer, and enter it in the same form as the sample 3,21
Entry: 5,58
